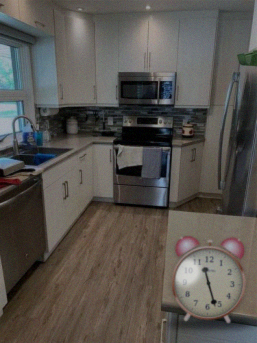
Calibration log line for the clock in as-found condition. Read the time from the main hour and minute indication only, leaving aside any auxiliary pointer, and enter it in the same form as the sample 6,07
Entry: 11,27
